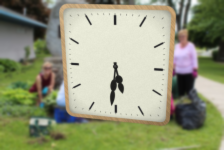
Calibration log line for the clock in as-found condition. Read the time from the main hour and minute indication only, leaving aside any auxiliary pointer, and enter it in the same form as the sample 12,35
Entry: 5,31
